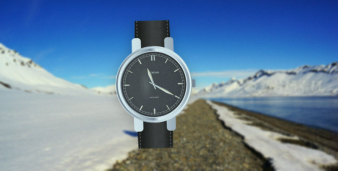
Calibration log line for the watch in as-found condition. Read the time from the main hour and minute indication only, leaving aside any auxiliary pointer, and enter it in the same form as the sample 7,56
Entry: 11,20
